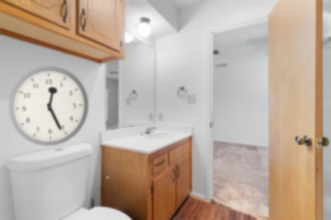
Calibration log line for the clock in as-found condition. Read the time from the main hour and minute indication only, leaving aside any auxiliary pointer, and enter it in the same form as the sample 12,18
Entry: 12,26
